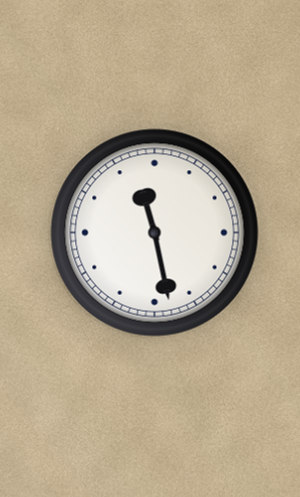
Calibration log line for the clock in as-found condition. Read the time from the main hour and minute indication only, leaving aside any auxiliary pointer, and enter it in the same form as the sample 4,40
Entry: 11,28
